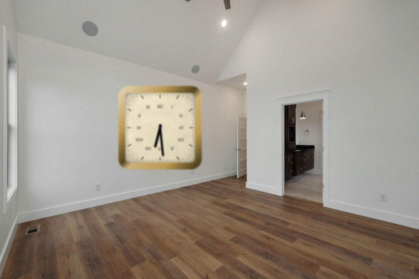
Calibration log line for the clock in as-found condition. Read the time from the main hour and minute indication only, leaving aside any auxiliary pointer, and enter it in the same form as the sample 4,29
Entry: 6,29
